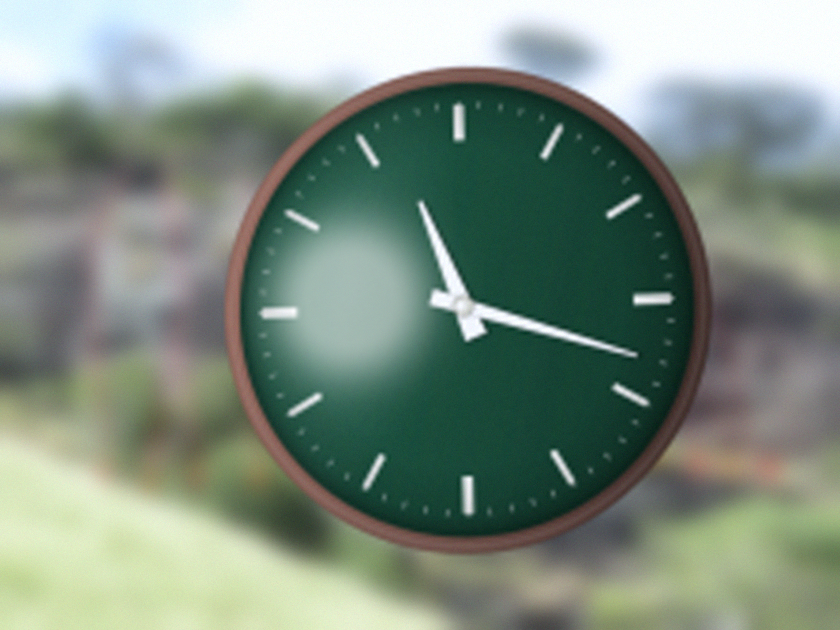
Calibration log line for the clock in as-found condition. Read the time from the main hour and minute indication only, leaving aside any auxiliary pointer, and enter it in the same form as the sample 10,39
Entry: 11,18
